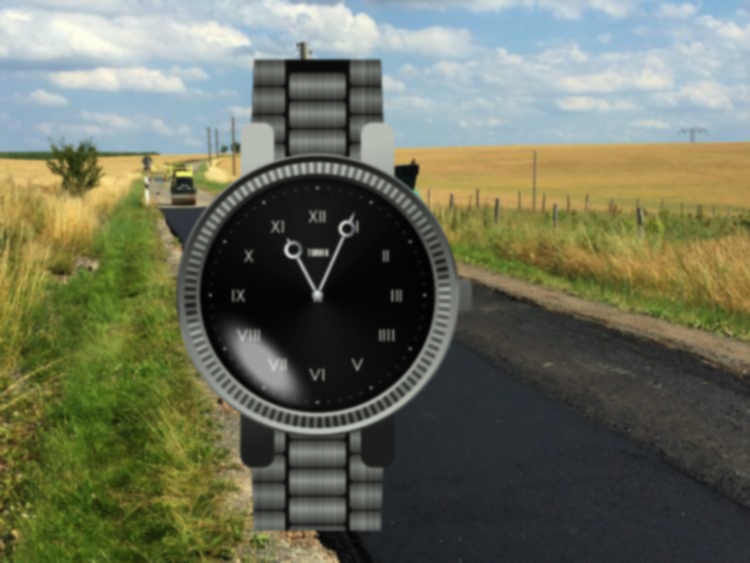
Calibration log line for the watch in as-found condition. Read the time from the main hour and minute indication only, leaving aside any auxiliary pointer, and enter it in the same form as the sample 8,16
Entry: 11,04
